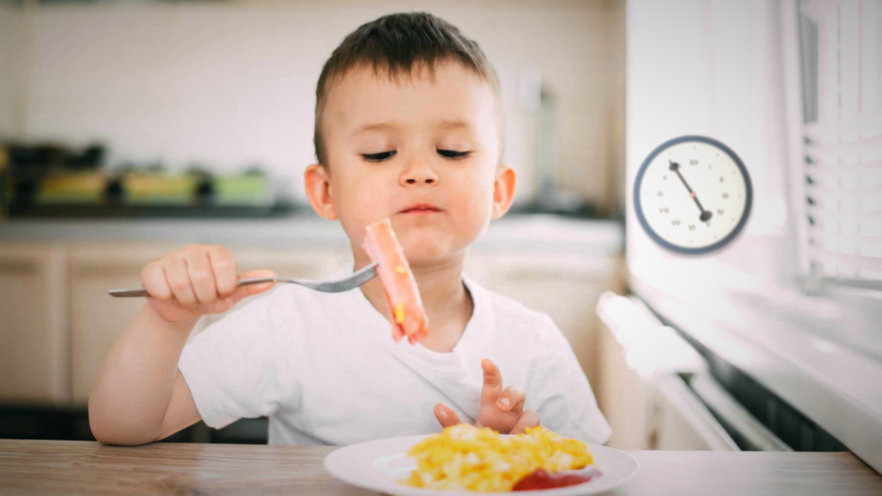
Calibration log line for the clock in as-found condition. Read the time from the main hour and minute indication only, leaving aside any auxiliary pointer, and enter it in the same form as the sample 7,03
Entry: 4,54
